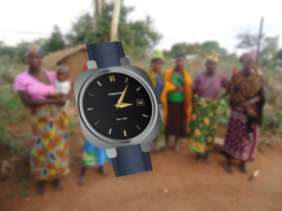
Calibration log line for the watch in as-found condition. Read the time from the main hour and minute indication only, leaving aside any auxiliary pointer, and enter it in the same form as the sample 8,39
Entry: 3,06
